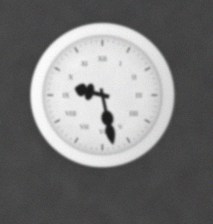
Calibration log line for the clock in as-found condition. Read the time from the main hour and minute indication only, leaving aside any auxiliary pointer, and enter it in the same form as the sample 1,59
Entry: 9,28
